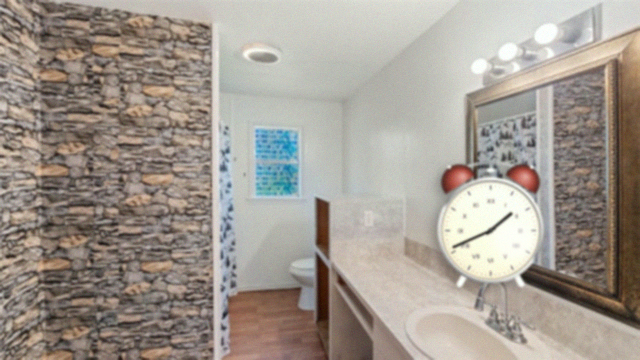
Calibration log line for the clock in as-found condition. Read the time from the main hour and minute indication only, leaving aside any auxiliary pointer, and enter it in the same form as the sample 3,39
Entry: 1,41
